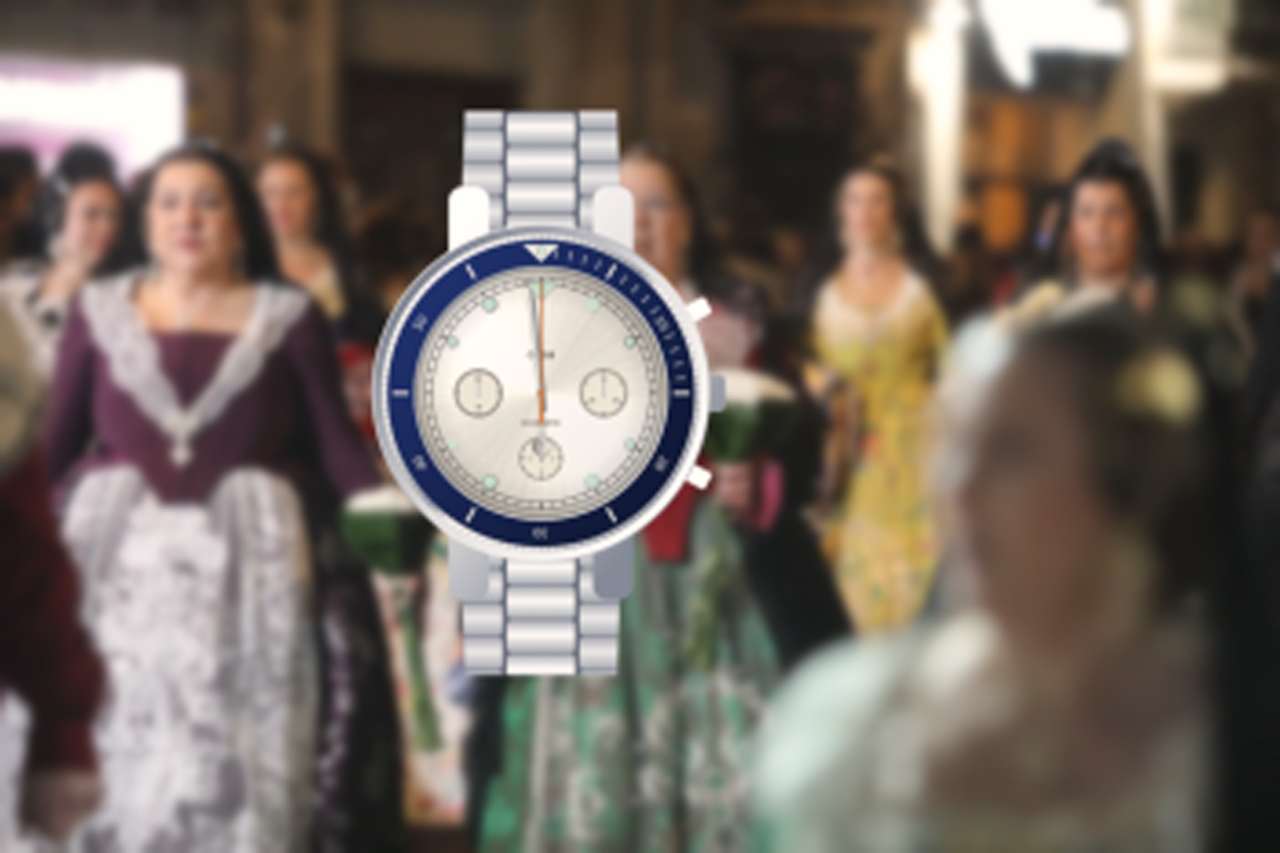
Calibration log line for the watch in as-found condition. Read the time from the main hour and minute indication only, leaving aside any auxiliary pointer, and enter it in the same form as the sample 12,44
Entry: 5,59
